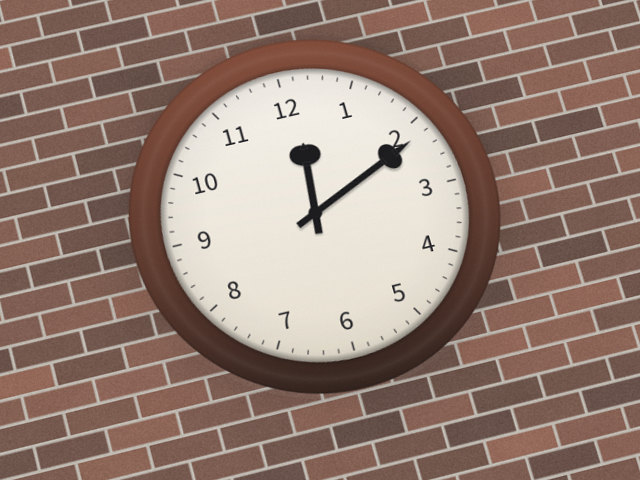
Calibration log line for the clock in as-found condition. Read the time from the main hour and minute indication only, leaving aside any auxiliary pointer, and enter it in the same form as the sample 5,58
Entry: 12,11
